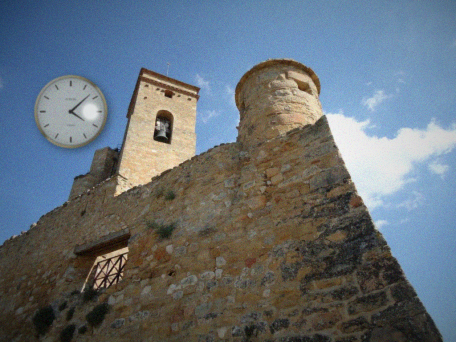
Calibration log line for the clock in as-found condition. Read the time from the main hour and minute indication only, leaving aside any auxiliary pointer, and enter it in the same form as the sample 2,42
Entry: 4,08
